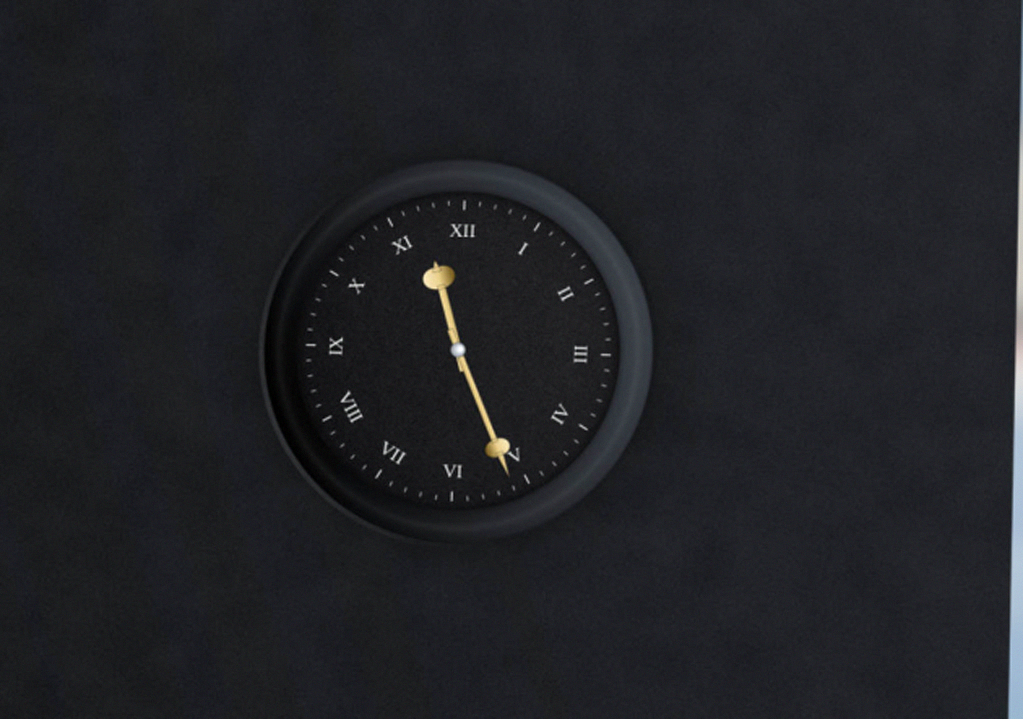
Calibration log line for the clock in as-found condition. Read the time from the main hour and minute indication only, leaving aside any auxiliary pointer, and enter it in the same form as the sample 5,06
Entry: 11,26
